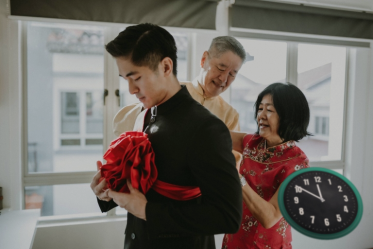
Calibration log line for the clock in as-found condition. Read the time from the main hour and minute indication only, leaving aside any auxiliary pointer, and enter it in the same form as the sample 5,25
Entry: 11,51
